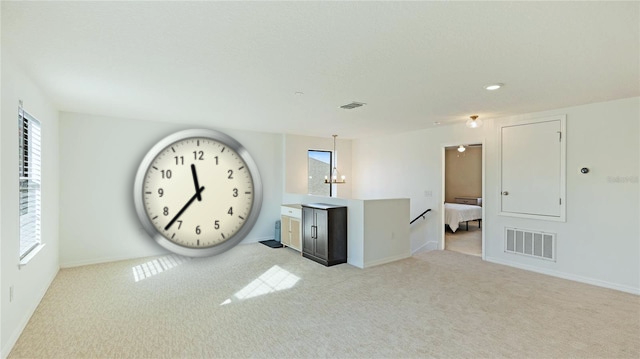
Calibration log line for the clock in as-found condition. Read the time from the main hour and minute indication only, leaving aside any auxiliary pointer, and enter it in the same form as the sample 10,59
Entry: 11,37
